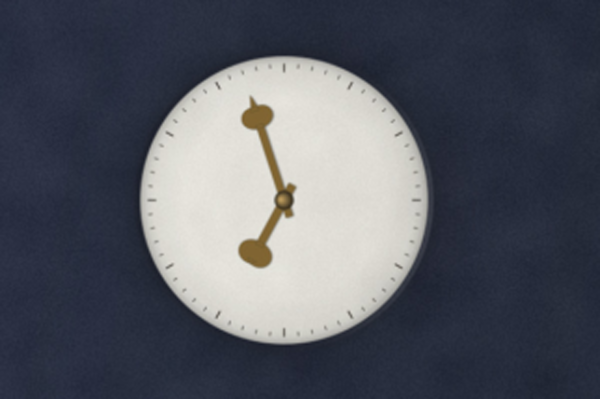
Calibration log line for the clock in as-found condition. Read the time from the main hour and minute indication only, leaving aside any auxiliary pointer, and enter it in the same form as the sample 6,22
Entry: 6,57
